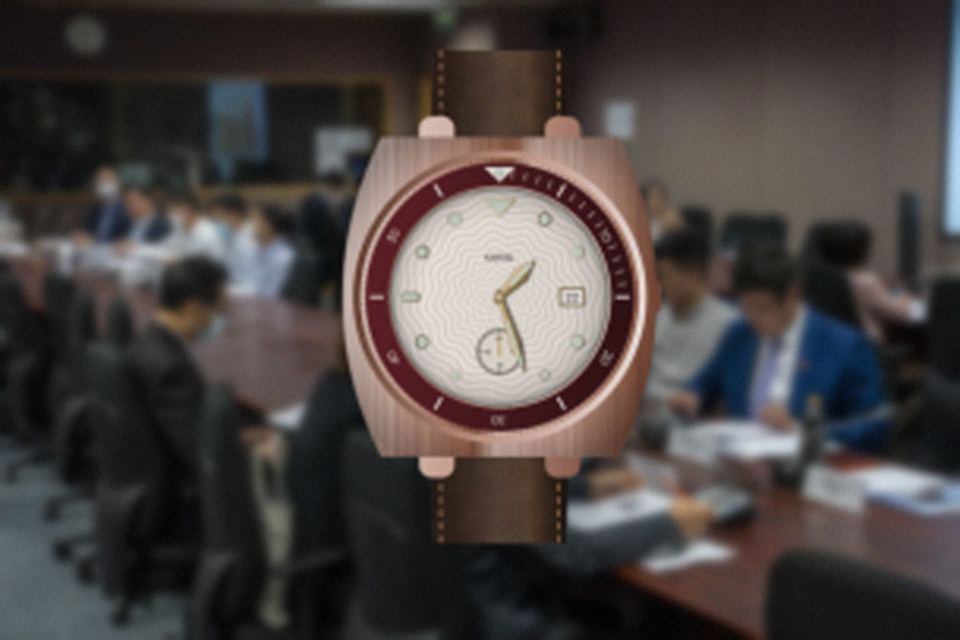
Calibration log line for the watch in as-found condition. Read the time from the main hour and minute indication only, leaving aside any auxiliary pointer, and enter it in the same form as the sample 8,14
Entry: 1,27
